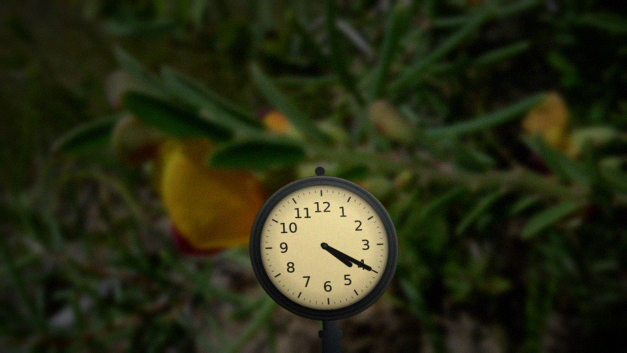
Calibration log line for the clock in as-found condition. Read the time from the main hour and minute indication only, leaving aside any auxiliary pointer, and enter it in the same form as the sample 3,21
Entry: 4,20
